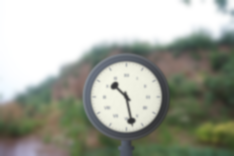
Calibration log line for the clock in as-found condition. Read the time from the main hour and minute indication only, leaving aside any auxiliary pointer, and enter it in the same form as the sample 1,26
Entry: 10,28
